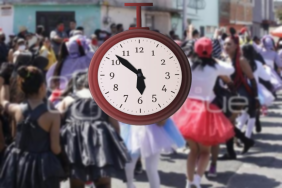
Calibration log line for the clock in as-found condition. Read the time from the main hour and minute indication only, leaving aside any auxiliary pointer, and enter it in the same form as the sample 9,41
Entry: 5,52
